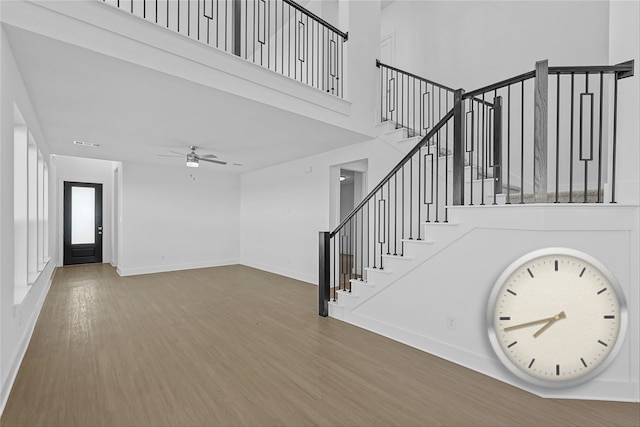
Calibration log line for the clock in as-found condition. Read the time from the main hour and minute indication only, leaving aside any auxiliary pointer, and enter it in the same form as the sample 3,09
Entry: 7,43
